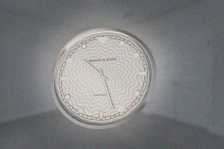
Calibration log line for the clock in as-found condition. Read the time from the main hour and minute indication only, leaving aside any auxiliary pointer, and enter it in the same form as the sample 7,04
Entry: 10,27
